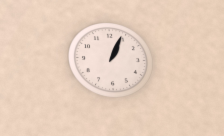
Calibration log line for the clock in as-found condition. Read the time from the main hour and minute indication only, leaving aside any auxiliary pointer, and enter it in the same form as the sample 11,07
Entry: 1,04
